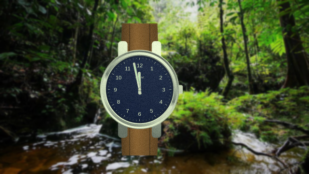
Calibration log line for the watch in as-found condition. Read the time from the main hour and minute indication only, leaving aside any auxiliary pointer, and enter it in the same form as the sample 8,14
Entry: 11,58
